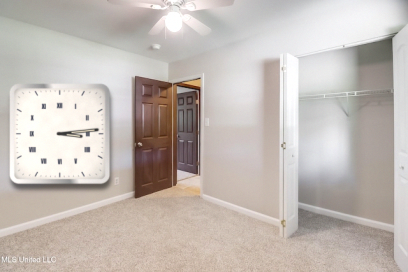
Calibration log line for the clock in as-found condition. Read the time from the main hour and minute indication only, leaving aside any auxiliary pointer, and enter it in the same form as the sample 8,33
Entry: 3,14
